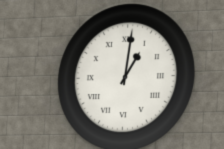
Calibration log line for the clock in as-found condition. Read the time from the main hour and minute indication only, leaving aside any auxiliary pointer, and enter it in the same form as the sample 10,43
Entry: 1,01
